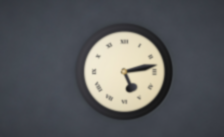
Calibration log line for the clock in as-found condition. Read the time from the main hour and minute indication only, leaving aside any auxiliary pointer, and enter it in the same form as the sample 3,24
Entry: 5,13
